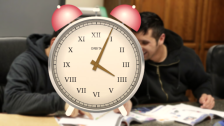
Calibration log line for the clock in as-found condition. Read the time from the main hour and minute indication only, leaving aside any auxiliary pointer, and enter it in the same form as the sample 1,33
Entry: 4,04
